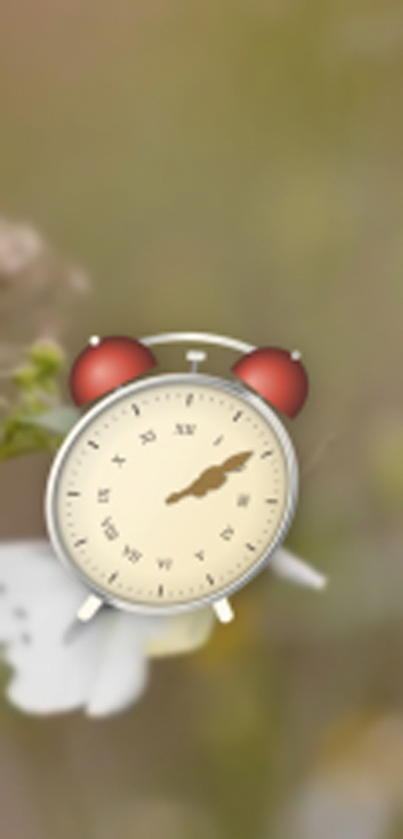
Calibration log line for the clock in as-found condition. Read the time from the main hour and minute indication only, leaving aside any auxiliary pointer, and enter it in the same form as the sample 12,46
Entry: 2,09
